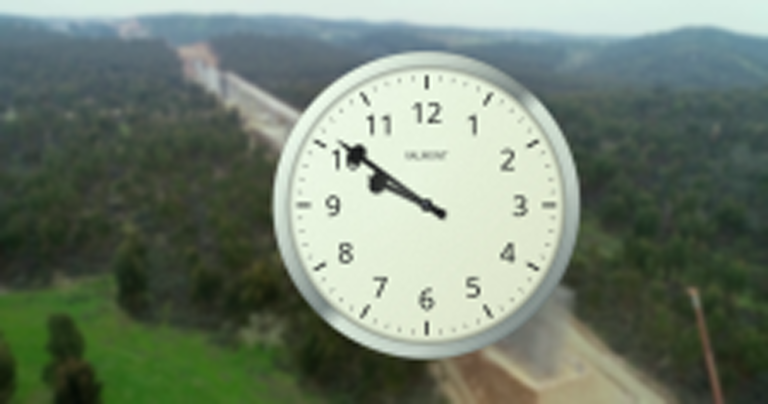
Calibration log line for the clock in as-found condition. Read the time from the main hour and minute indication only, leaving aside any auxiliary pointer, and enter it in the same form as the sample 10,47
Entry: 9,51
